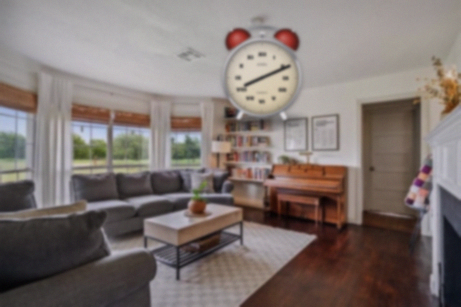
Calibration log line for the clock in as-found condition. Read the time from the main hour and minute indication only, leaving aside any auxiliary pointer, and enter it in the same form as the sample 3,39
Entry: 8,11
